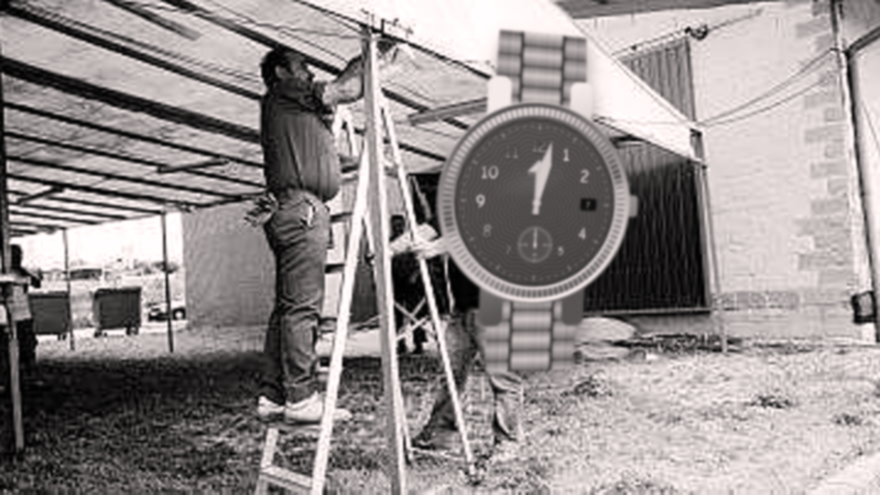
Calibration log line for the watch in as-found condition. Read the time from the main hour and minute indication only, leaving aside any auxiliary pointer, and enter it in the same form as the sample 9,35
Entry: 12,02
